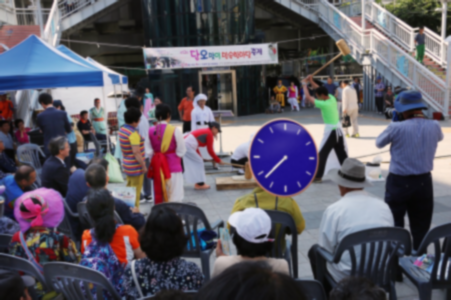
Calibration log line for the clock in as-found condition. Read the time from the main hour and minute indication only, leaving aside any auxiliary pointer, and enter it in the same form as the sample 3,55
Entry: 7,38
